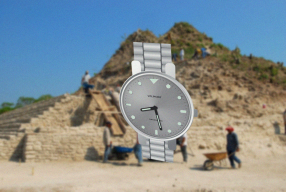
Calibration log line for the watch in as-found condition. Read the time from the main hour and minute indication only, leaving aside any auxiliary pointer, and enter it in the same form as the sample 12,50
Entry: 8,28
